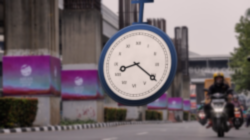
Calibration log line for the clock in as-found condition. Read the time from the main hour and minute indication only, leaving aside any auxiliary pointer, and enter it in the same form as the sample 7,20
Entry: 8,21
